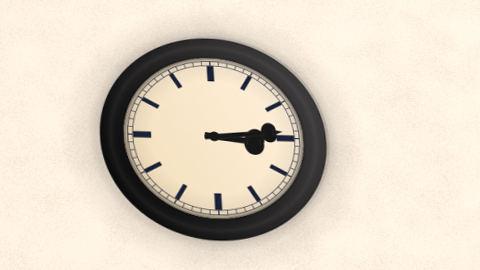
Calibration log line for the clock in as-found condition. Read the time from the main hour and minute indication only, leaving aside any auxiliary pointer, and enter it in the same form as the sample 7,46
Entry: 3,14
